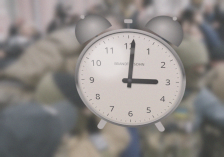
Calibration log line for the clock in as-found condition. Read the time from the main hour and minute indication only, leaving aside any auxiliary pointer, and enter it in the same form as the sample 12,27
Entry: 3,01
